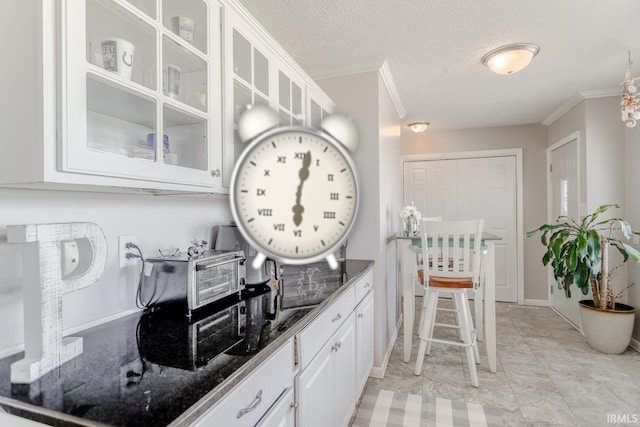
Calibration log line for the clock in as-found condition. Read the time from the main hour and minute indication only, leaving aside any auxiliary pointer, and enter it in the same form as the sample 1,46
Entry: 6,02
